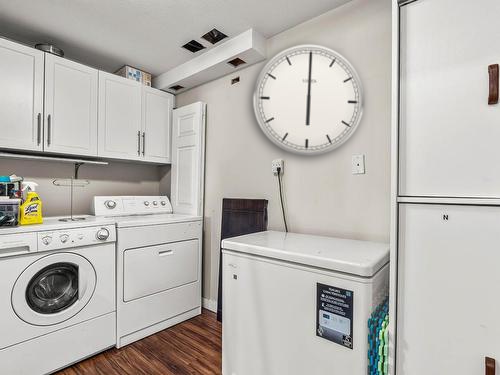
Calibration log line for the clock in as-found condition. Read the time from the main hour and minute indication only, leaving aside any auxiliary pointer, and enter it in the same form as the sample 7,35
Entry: 6,00
